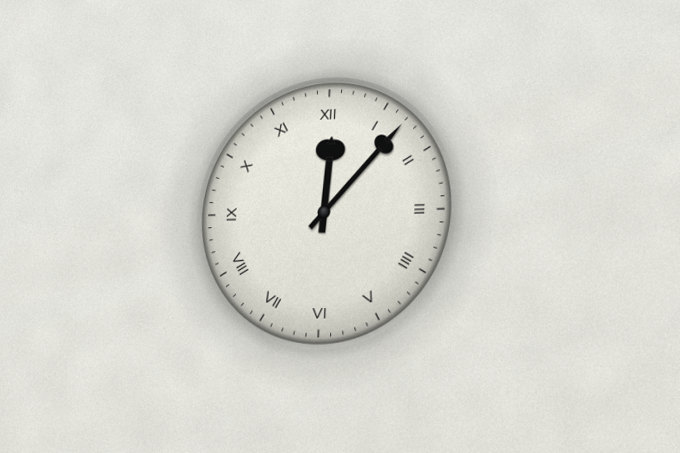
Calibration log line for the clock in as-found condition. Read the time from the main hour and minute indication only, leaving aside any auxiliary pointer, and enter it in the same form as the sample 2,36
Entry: 12,07
